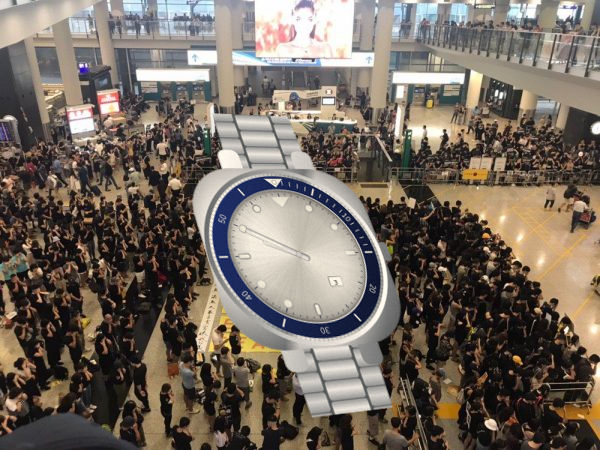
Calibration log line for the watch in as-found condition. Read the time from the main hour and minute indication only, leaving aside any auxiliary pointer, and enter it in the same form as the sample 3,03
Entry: 9,50
